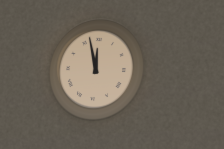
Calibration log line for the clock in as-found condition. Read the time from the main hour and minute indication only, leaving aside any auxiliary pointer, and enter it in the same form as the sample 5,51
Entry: 11,57
